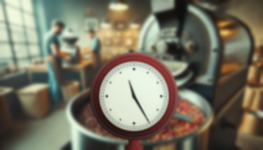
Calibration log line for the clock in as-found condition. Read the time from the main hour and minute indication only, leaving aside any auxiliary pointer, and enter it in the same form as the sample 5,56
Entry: 11,25
